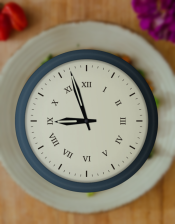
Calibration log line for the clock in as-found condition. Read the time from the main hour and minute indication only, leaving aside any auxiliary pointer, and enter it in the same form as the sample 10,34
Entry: 8,57
